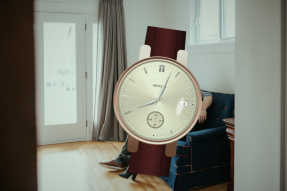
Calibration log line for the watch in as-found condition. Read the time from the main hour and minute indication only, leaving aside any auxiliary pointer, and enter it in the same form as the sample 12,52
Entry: 8,03
